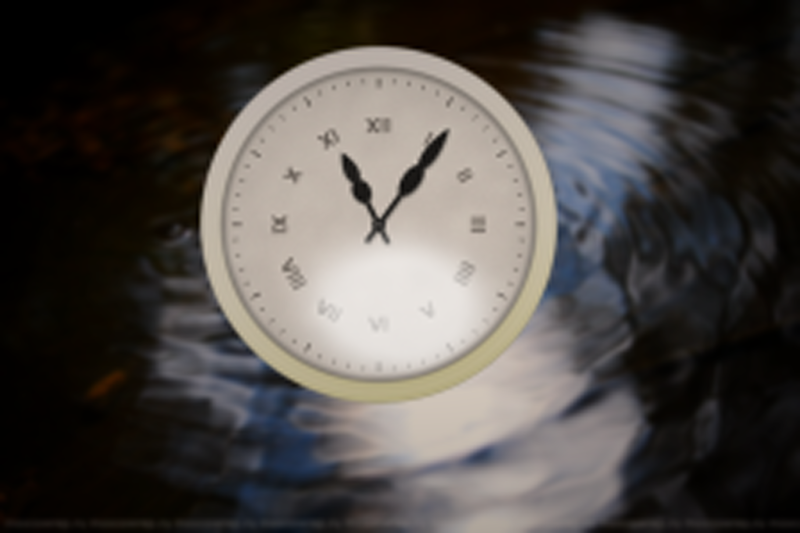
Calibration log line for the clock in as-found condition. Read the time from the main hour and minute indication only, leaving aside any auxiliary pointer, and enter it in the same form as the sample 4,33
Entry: 11,06
